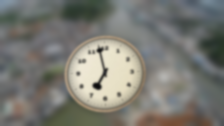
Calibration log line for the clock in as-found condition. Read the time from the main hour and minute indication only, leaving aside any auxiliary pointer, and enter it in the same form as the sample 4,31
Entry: 6,58
